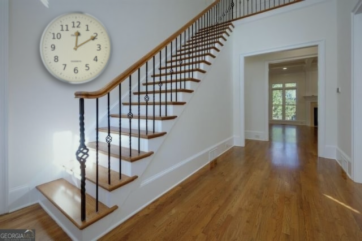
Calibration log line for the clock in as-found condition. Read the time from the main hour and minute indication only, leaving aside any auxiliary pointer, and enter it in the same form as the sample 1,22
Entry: 12,10
